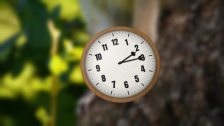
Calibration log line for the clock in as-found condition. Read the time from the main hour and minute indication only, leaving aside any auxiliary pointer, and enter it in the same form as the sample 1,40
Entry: 2,15
